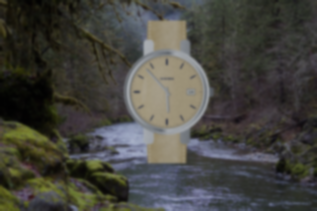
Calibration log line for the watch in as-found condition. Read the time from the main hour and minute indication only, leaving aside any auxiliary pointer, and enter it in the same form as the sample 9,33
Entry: 5,53
